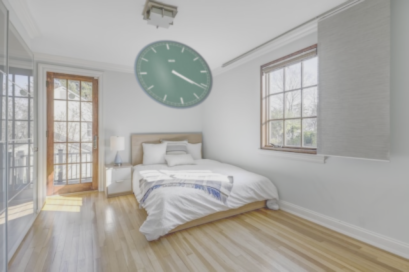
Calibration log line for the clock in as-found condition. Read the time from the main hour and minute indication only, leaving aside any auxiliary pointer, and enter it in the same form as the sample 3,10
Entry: 4,21
